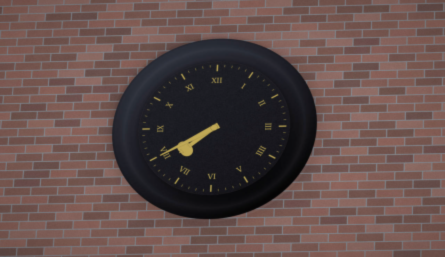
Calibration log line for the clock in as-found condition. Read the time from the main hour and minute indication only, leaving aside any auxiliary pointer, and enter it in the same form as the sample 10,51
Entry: 7,40
